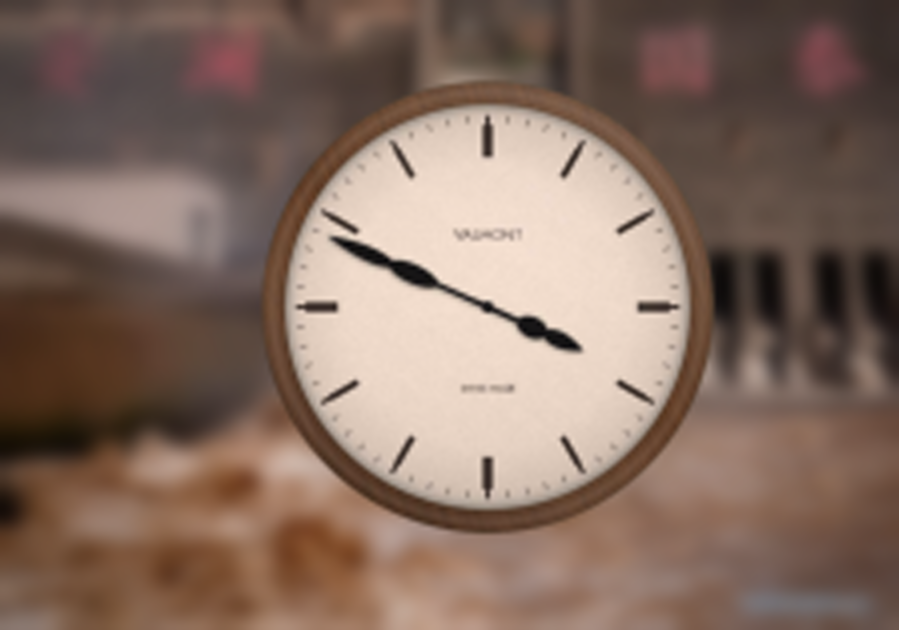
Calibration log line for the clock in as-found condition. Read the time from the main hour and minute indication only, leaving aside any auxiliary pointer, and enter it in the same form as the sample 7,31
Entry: 3,49
